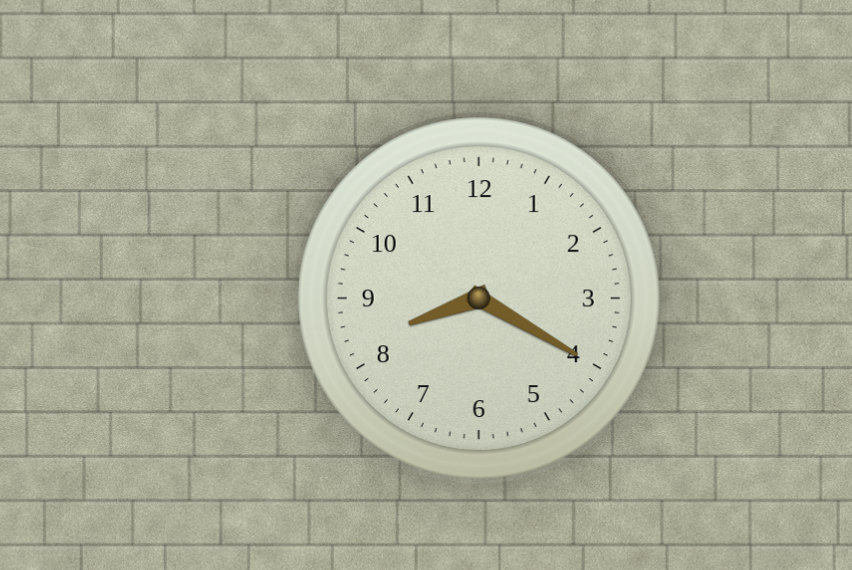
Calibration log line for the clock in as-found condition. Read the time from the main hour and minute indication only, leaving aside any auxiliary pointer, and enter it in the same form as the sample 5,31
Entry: 8,20
